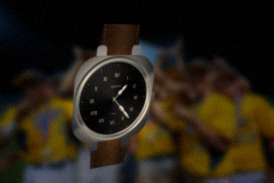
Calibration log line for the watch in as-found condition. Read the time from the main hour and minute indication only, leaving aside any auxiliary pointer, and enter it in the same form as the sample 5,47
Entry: 1,23
